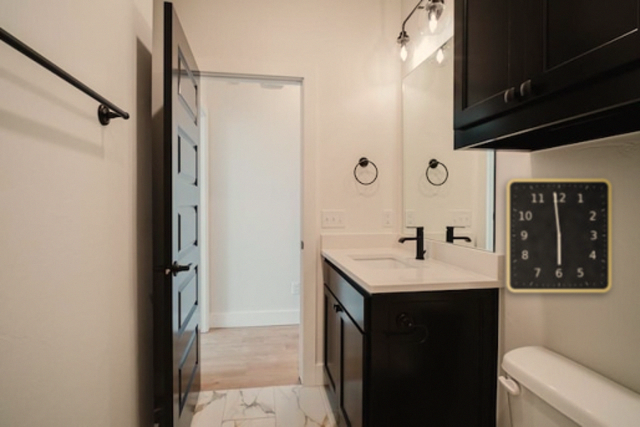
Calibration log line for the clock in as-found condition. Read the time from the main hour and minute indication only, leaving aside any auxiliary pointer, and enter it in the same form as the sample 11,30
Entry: 5,59
